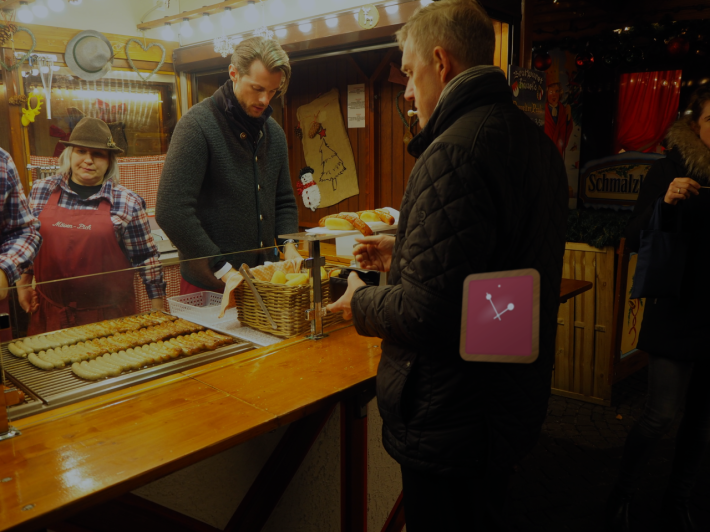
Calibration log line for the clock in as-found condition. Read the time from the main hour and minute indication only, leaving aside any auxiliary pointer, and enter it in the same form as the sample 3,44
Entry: 1,55
